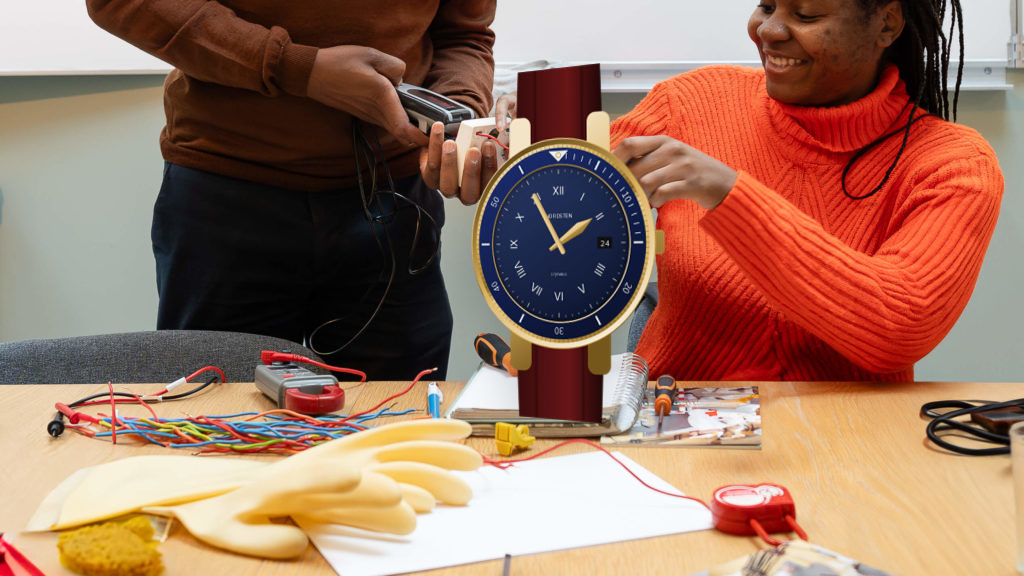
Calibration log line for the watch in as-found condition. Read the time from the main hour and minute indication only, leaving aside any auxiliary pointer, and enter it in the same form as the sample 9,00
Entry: 1,55
